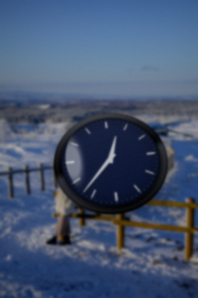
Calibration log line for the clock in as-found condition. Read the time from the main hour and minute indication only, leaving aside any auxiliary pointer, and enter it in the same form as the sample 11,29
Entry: 12,37
